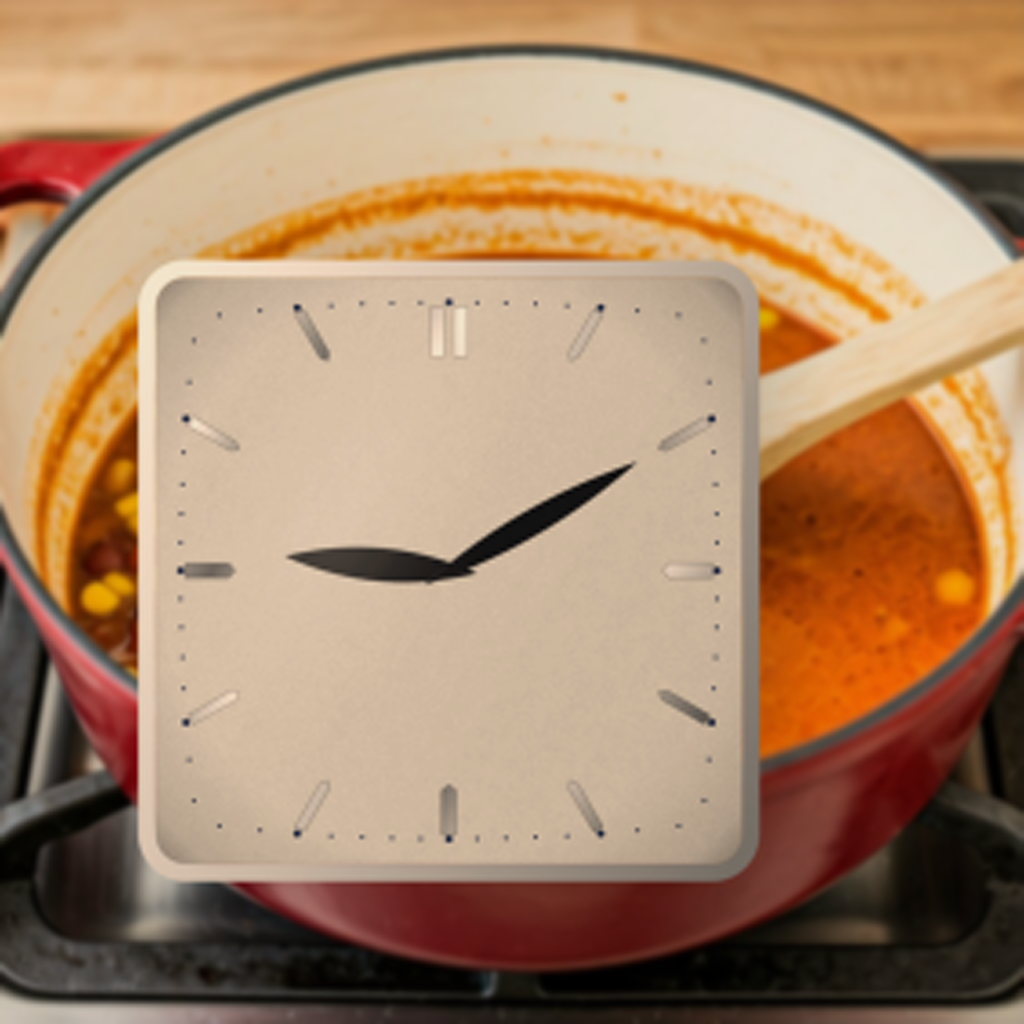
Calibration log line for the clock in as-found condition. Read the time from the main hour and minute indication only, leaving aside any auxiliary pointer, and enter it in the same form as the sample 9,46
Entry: 9,10
